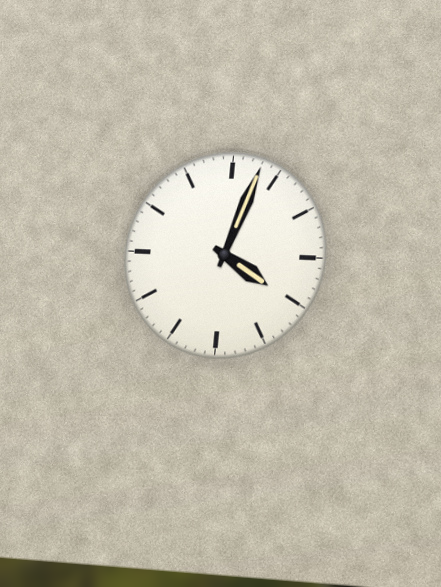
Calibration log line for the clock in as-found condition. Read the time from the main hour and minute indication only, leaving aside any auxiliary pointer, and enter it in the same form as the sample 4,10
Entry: 4,03
